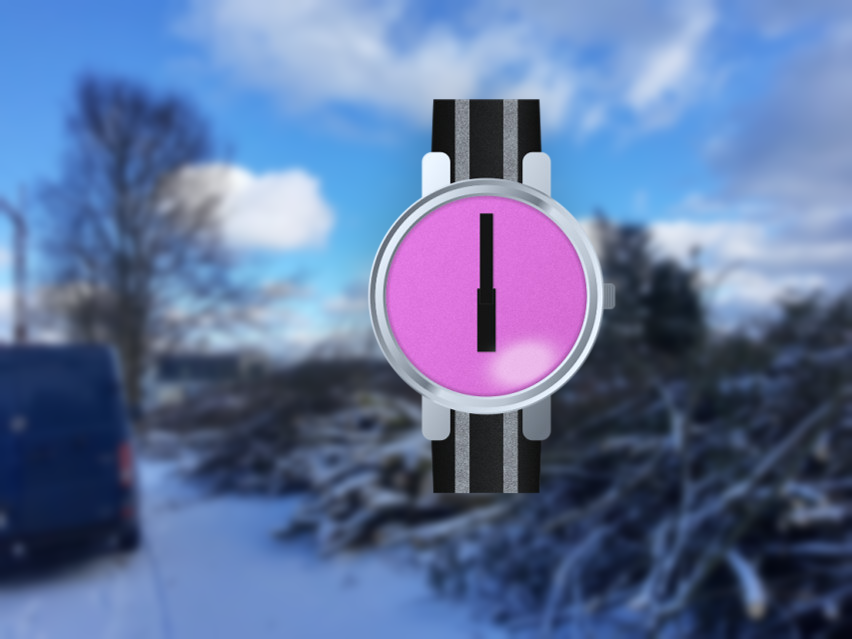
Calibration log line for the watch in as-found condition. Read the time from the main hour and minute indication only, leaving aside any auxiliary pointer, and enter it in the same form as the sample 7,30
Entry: 6,00
